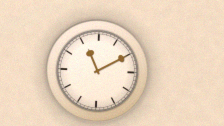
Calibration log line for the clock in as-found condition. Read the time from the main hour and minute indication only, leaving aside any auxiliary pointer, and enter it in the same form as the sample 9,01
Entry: 11,10
